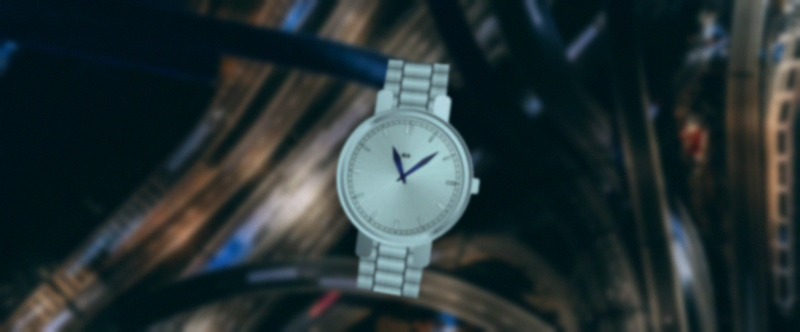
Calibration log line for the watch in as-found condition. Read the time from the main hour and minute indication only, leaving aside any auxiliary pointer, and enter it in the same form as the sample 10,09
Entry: 11,08
